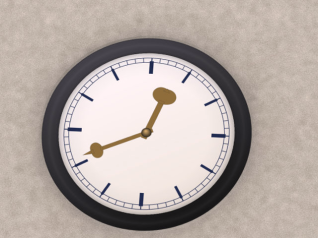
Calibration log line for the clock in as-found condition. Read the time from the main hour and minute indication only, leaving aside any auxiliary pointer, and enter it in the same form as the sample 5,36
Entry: 12,41
